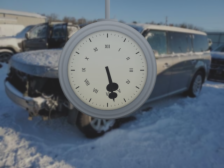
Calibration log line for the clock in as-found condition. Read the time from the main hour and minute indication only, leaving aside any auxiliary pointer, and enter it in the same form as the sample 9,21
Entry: 5,28
